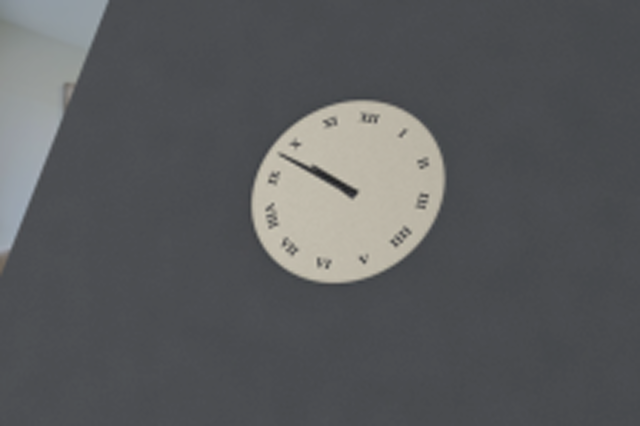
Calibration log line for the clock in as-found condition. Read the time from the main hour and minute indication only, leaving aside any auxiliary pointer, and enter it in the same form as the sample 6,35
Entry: 9,48
